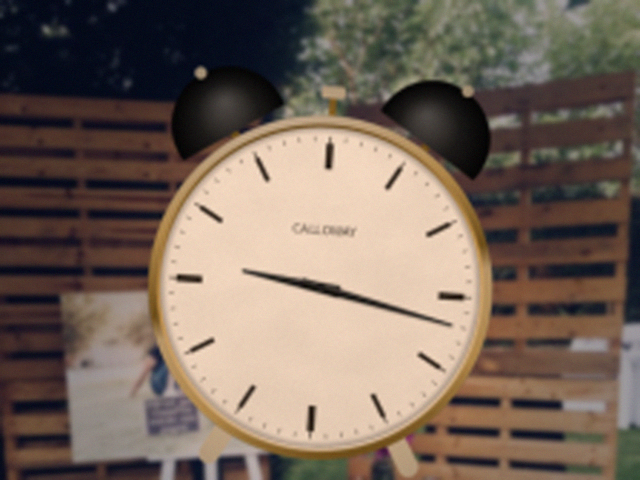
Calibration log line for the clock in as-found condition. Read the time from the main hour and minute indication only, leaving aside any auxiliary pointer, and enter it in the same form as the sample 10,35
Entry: 9,17
